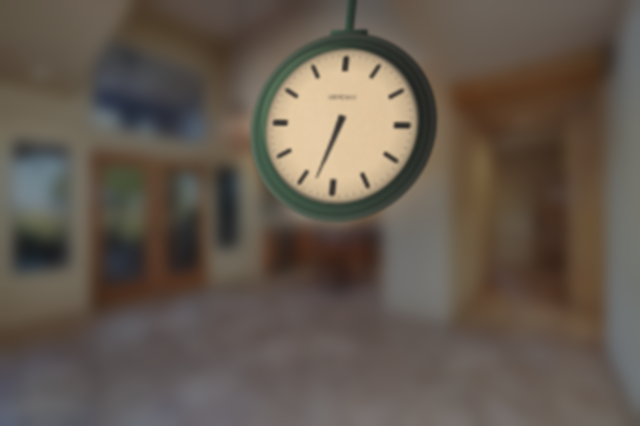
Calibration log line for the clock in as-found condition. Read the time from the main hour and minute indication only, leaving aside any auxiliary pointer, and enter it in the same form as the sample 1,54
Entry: 6,33
